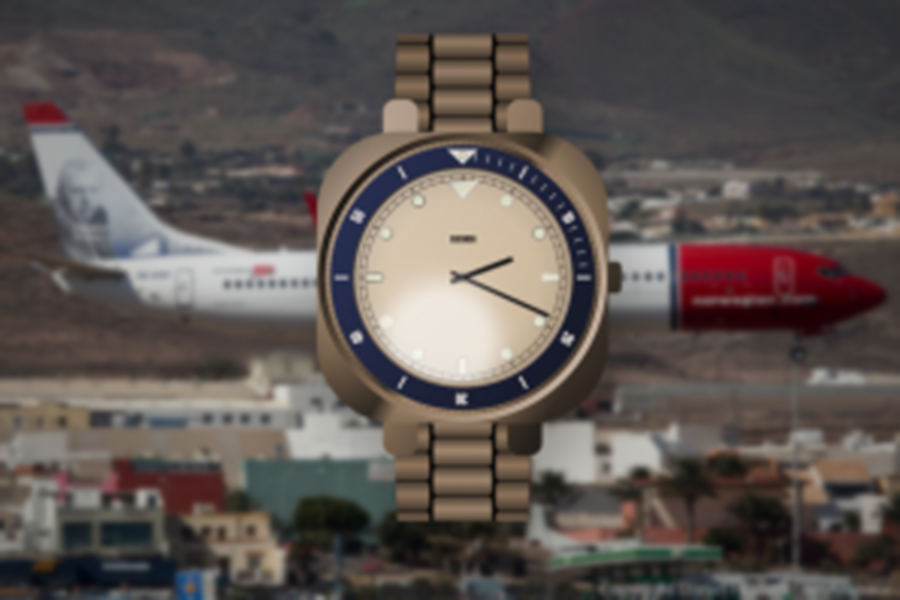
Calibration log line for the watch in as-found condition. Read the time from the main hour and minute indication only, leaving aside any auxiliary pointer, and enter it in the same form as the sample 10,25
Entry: 2,19
